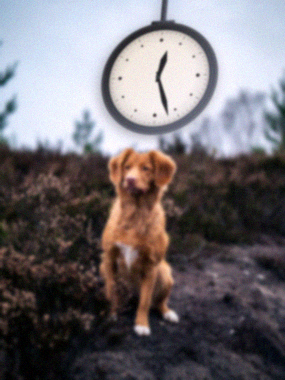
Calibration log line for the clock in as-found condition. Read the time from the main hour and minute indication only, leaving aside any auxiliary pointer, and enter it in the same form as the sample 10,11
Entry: 12,27
